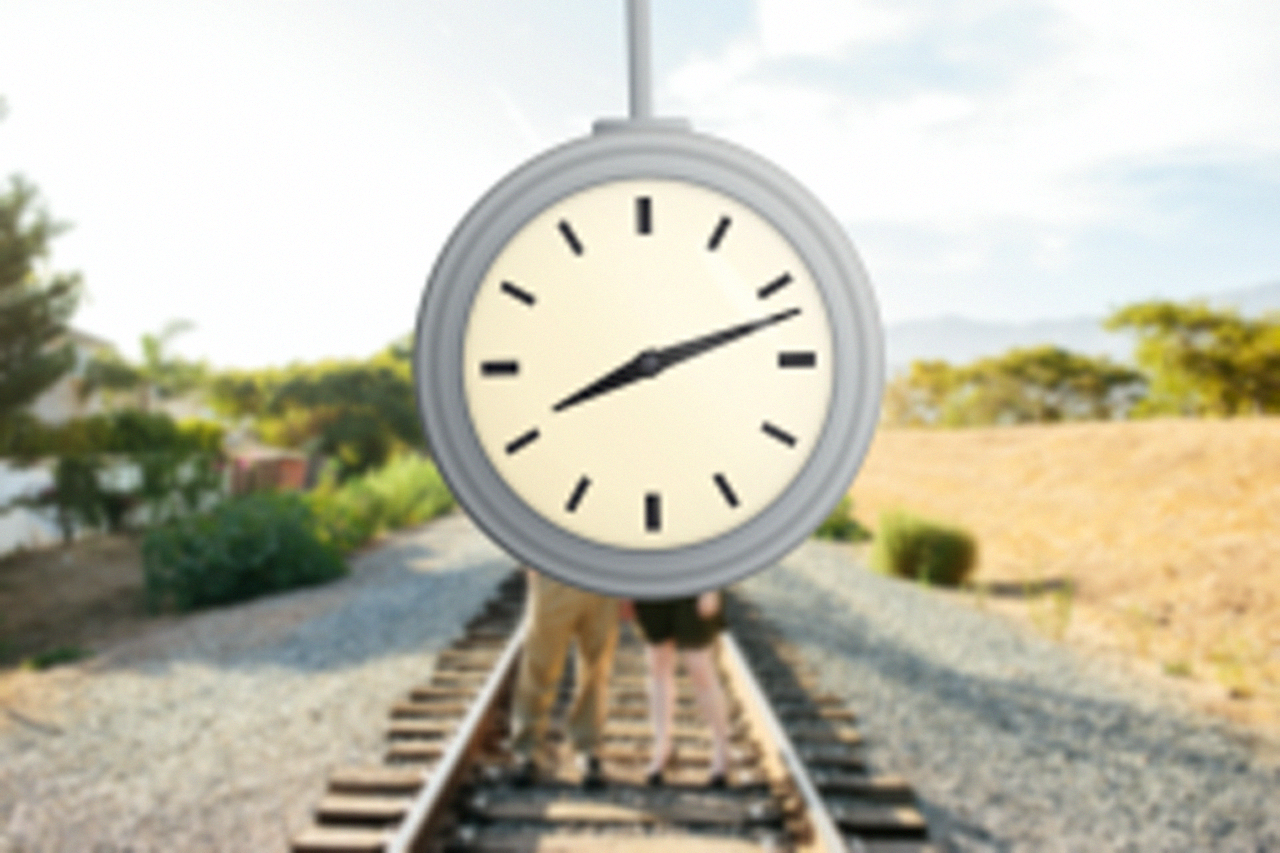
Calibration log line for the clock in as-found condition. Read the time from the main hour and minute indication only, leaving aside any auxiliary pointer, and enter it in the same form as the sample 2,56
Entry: 8,12
